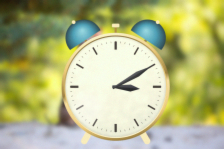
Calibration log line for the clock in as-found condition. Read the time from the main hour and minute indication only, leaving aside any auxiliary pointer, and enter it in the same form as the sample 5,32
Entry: 3,10
